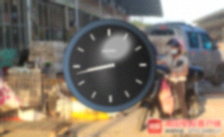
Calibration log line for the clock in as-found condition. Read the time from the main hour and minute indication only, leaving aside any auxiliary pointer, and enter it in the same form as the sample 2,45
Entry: 8,43
